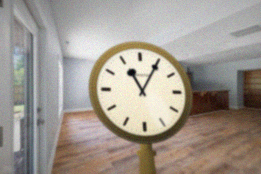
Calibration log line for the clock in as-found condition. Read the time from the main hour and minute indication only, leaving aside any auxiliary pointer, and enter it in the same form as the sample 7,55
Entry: 11,05
